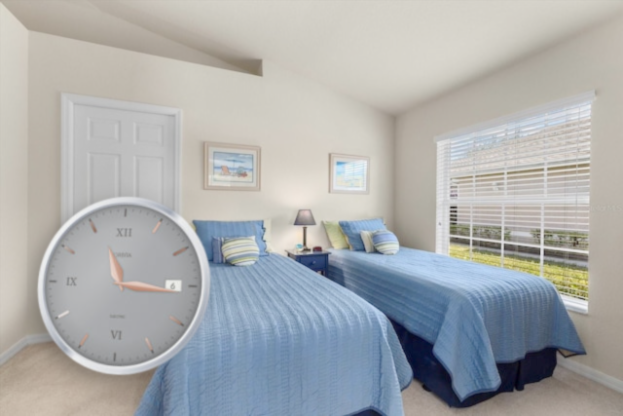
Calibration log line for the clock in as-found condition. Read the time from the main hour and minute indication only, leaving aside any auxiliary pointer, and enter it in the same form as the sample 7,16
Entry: 11,16
